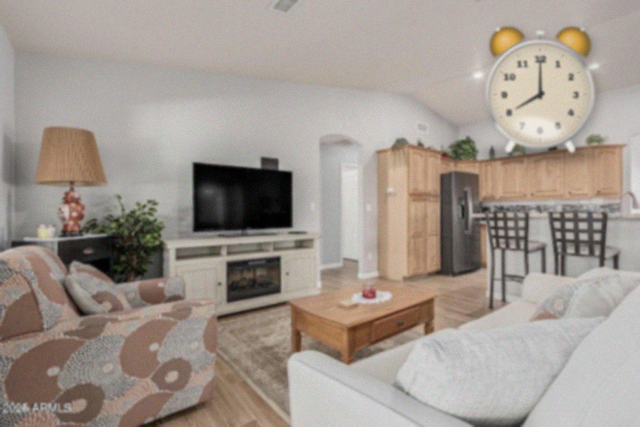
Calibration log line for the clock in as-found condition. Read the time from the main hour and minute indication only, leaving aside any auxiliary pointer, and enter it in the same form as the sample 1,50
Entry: 8,00
